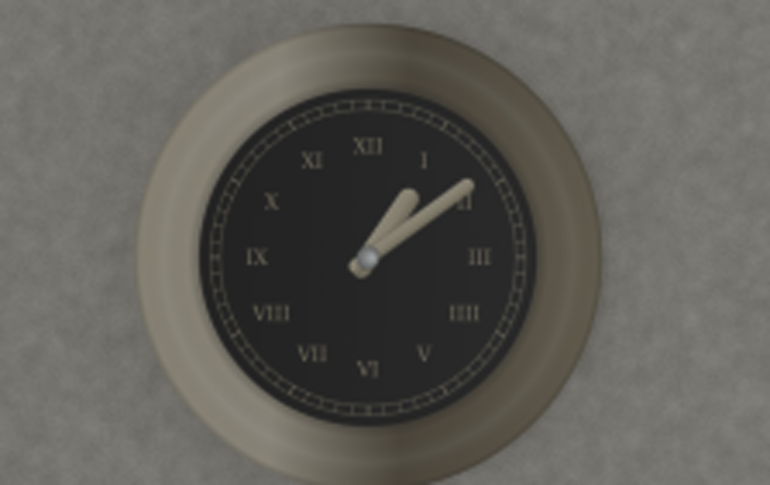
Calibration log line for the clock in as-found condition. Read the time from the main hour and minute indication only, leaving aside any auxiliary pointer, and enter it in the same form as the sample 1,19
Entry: 1,09
